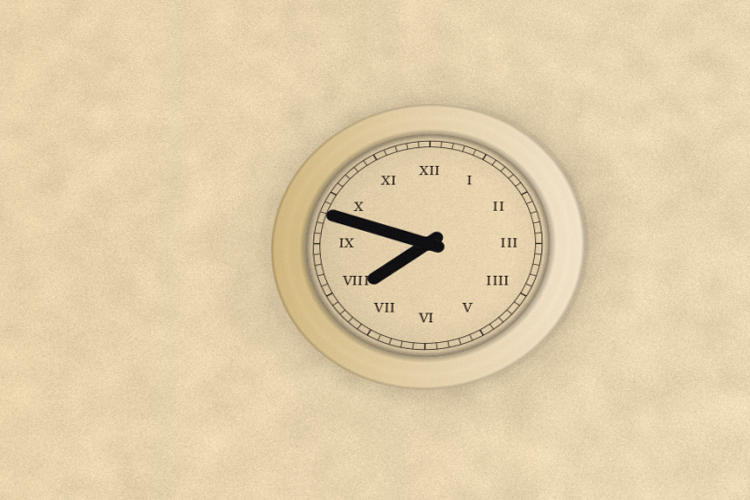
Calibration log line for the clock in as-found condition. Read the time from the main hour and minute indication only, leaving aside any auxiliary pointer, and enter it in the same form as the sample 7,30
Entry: 7,48
